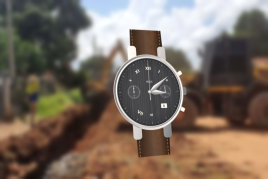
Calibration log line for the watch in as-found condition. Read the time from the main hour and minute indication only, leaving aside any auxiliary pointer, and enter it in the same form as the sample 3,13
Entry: 3,09
